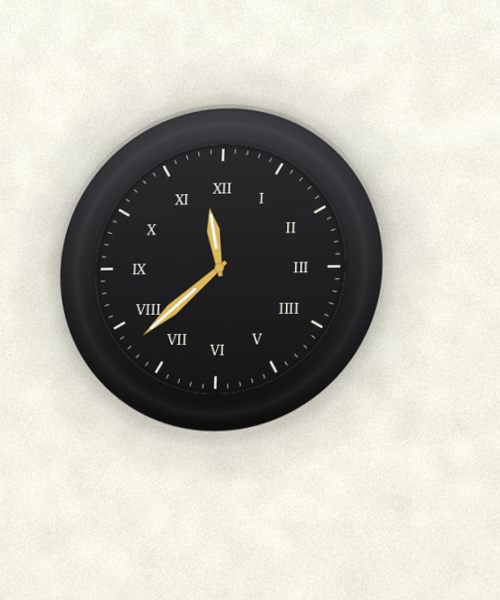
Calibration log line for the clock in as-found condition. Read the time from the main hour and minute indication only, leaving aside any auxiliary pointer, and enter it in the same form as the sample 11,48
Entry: 11,38
